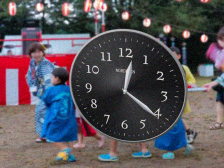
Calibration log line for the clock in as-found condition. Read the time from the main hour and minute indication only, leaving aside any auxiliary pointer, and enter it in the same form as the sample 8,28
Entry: 12,21
